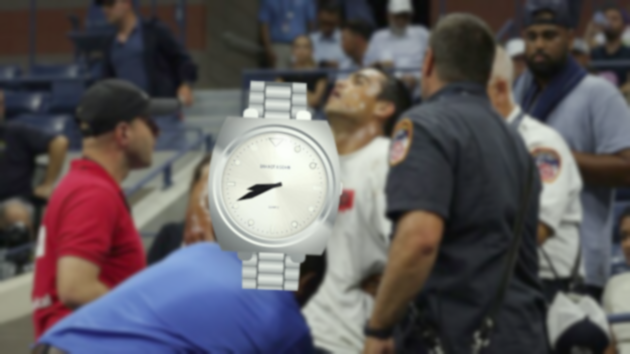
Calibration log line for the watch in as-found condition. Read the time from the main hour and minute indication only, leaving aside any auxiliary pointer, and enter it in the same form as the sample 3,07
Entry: 8,41
